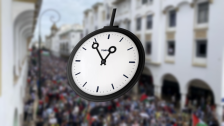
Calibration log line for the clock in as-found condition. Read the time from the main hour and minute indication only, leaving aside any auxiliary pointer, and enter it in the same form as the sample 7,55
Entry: 12,54
